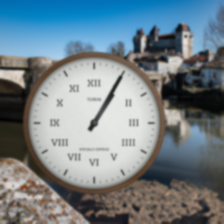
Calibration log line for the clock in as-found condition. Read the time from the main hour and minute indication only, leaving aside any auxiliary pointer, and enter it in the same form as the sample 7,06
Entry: 1,05
